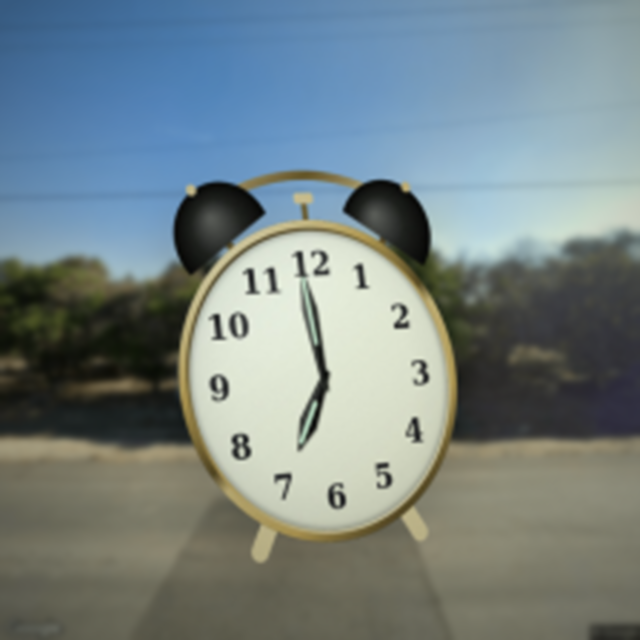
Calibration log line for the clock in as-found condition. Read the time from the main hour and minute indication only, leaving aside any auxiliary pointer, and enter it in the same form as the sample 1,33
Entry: 6,59
